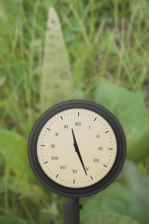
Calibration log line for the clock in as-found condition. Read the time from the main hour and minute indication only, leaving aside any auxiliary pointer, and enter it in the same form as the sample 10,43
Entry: 11,26
